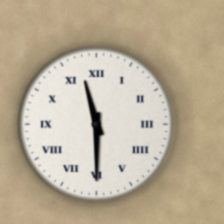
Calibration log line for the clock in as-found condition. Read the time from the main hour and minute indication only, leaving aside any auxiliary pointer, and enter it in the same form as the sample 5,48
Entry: 11,30
